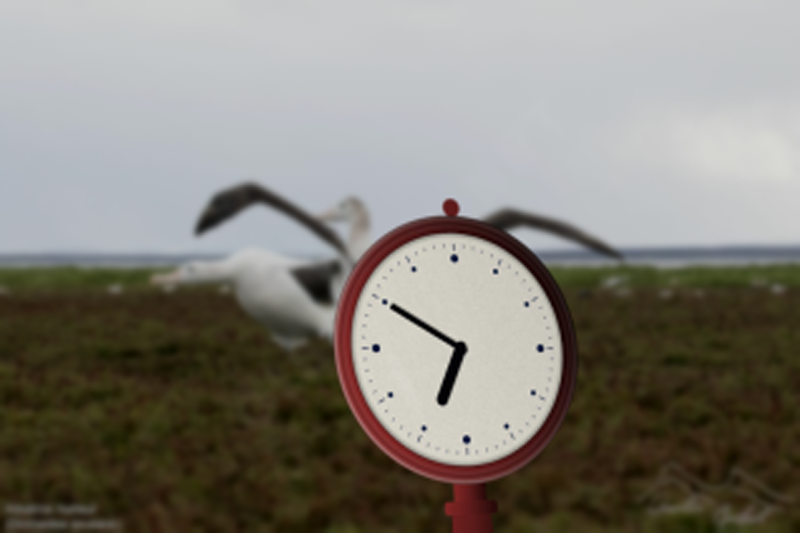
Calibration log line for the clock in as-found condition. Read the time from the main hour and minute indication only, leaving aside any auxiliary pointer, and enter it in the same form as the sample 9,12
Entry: 6,50
